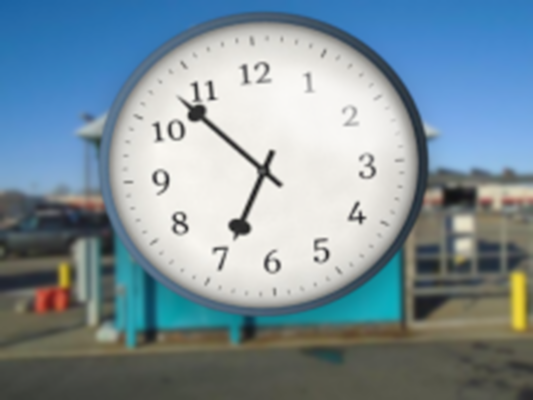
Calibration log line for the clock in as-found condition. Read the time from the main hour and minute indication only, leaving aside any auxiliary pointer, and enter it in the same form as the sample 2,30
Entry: 6,53
